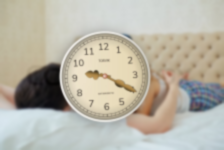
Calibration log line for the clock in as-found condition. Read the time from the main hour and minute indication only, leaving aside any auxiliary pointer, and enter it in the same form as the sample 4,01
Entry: 9,20
